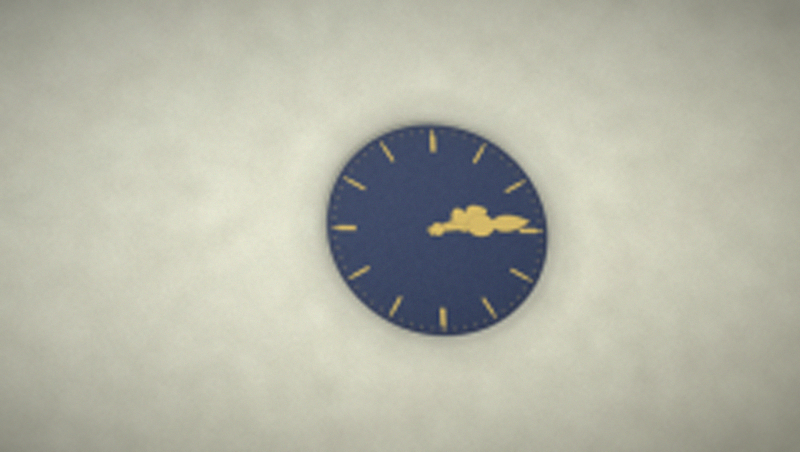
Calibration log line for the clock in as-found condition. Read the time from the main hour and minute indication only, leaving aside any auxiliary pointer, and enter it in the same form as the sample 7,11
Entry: 2,14
